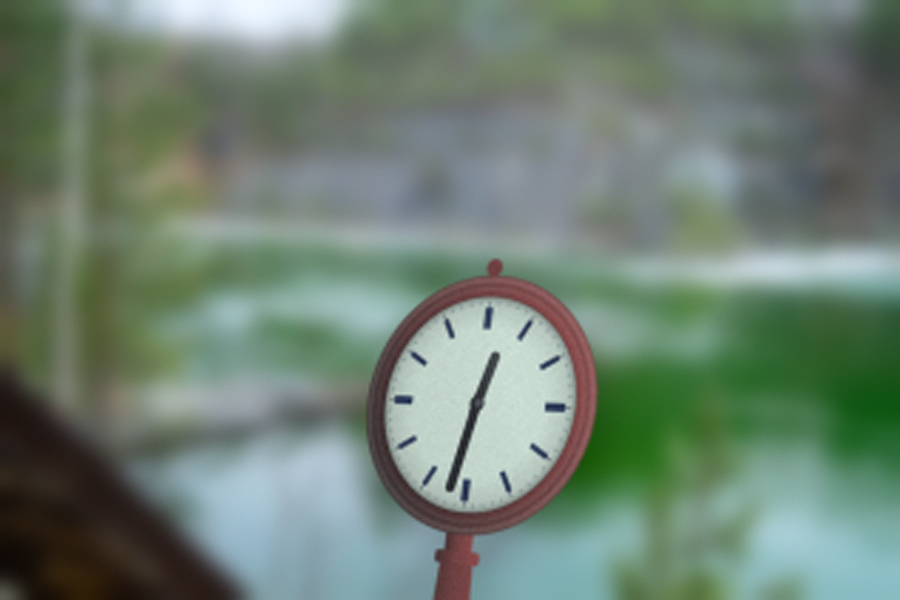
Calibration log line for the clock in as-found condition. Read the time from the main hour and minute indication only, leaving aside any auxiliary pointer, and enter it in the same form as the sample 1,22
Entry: 12,32
